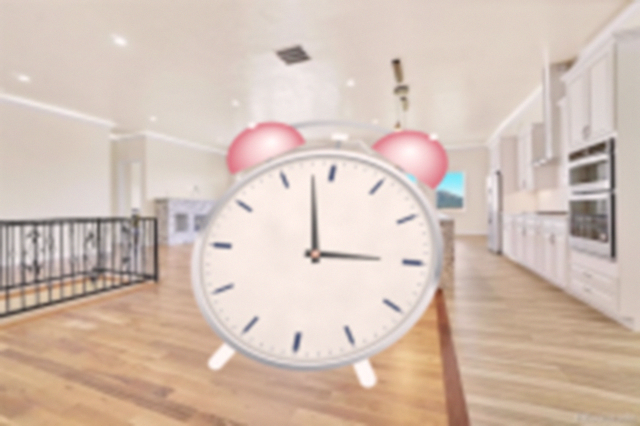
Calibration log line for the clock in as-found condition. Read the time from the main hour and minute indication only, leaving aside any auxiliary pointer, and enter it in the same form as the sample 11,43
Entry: 2,58
